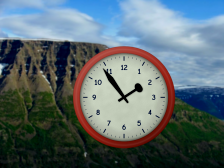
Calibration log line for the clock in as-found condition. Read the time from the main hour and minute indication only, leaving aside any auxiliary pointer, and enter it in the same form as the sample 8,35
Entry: 1,54
